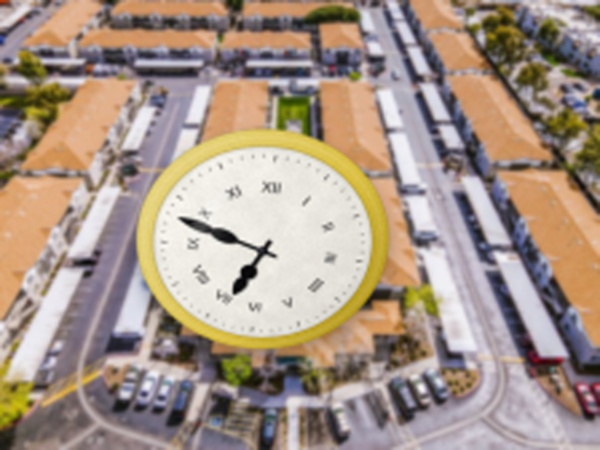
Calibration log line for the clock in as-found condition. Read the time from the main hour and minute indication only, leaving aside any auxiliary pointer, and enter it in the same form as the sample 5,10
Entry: 6,48
